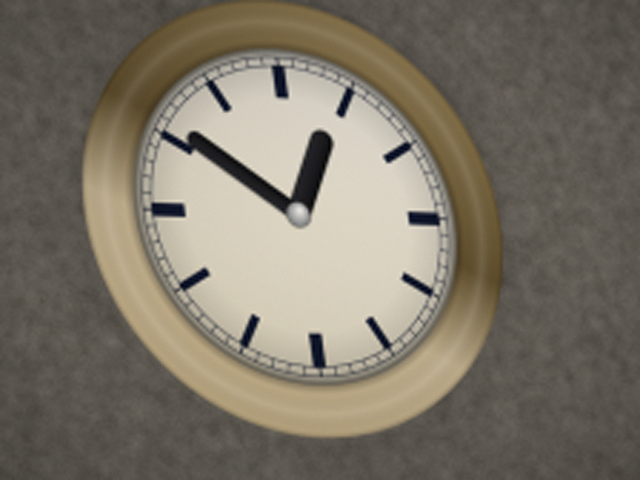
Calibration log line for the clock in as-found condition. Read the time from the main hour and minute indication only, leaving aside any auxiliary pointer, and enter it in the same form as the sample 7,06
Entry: 12,51
